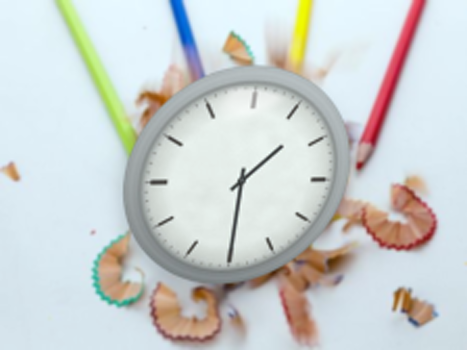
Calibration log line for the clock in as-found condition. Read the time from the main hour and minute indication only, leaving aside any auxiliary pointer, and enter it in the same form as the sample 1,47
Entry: 1,30
